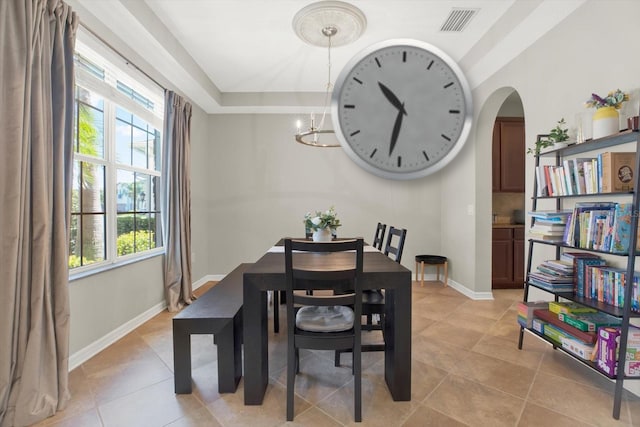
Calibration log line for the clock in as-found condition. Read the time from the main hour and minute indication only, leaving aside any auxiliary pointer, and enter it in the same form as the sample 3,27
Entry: 10,32
